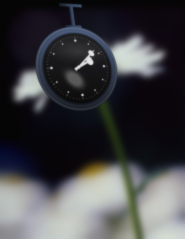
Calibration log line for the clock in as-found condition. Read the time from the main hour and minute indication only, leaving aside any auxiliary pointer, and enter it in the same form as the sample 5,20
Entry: 2,08
